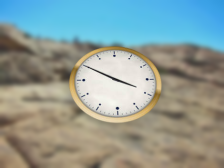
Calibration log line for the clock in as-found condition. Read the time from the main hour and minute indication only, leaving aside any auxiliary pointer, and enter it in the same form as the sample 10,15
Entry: 3,50
